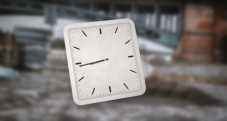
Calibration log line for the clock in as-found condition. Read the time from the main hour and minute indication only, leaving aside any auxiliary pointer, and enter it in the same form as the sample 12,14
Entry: 8,44
